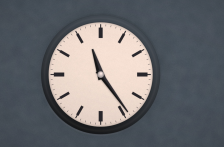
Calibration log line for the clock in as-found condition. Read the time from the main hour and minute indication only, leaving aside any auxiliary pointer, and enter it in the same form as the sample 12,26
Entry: 11,24
